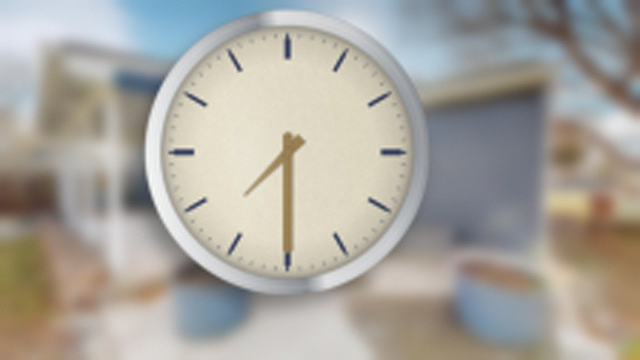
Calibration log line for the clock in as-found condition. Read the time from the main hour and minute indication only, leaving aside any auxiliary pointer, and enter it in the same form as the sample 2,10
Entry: 7,30
